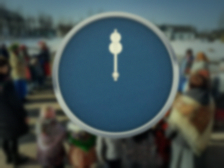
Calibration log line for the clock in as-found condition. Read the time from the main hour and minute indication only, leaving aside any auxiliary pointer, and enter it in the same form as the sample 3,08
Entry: 12,00
